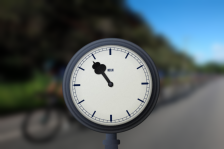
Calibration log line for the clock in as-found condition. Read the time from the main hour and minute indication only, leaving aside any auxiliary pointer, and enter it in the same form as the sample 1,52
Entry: 10,54
